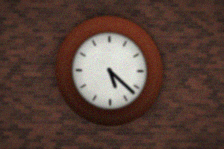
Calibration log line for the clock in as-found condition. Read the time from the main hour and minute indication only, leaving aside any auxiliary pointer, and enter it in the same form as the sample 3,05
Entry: 5,22
